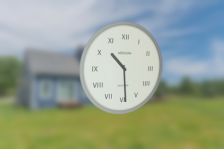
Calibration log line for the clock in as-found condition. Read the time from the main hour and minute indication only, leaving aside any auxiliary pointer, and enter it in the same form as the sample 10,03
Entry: 10,29
